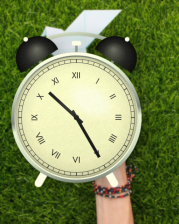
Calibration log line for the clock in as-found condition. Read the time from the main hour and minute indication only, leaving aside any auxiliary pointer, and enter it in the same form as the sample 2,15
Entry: 10,25
